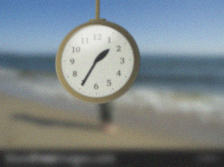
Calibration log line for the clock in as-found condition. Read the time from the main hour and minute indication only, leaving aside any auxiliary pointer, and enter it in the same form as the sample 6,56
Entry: 1,35
